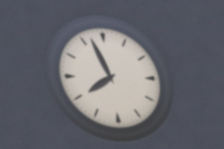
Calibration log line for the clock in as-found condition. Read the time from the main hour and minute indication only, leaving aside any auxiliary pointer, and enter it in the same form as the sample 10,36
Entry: 7,57
